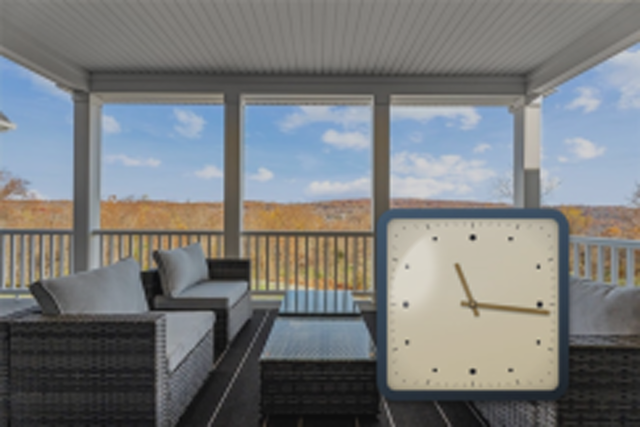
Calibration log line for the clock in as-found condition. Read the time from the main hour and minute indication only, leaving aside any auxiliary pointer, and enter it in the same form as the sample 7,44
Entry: 11,16
